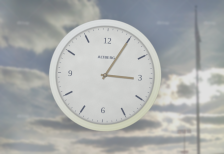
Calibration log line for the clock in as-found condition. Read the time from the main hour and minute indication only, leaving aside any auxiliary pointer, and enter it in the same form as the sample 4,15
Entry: 3,05
